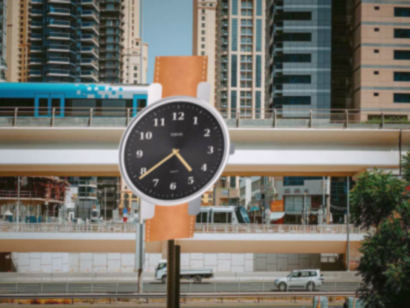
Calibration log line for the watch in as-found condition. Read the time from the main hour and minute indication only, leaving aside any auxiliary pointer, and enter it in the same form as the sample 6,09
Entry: 4,39
